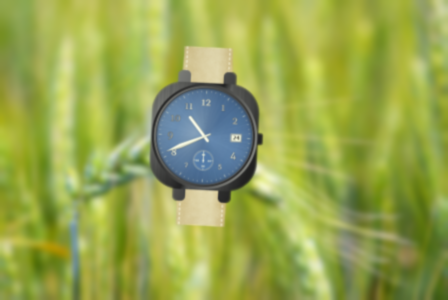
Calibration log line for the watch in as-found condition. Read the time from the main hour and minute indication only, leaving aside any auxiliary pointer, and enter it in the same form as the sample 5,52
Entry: 10,41
